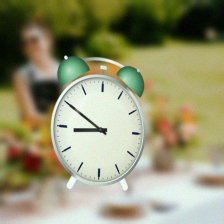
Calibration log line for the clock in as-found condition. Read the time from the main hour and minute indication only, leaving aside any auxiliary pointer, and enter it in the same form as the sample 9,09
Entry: 8,50
